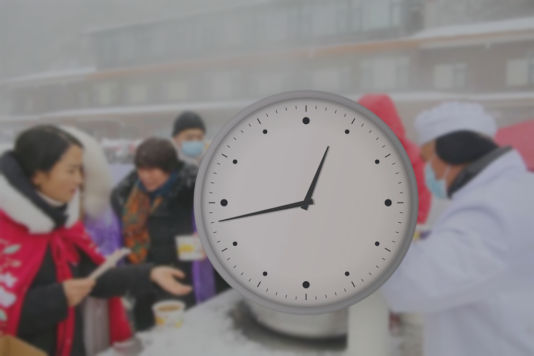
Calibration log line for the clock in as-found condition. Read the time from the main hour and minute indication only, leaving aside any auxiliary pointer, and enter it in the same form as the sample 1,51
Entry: 12,43
